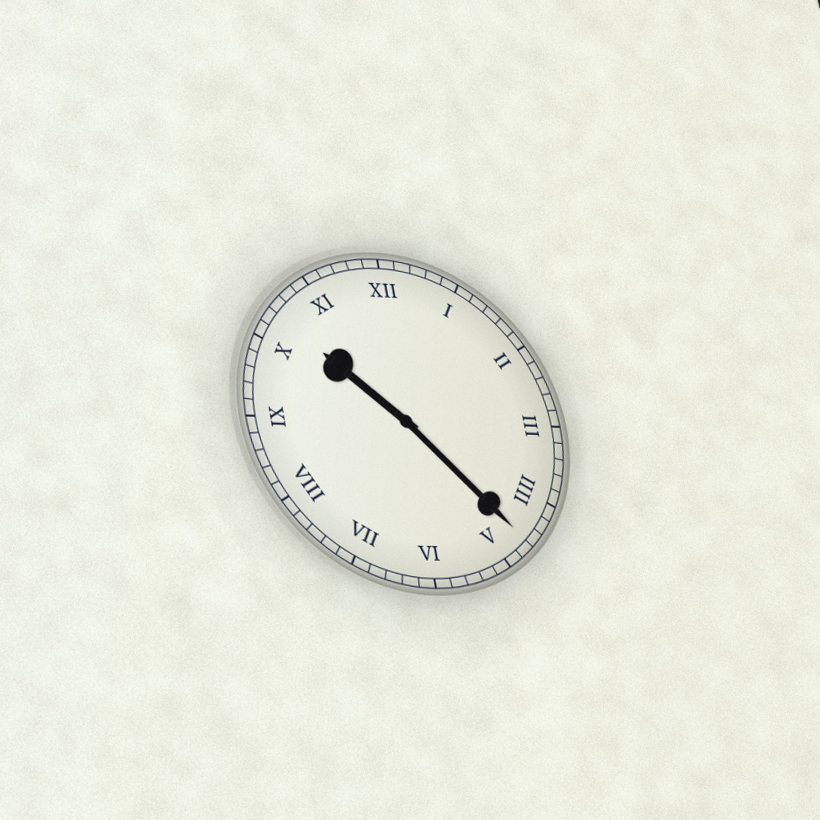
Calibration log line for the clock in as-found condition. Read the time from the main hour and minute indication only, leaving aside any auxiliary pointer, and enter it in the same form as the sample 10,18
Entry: 10,23
